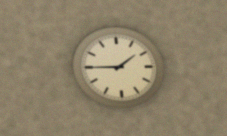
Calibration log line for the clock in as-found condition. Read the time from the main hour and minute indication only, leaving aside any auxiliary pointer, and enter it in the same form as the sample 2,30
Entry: 1,45
